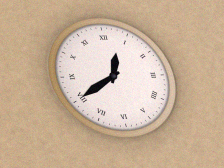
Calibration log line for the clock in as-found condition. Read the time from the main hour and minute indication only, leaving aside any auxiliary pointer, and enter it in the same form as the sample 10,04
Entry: 12,40
